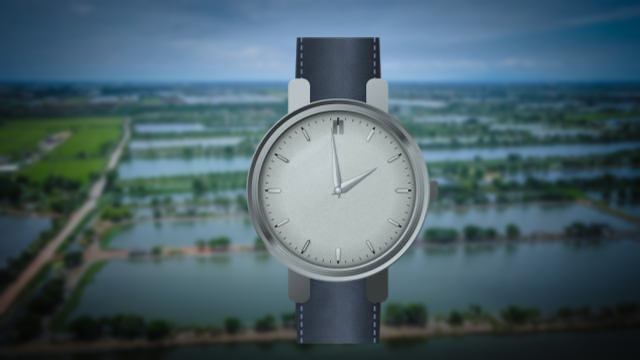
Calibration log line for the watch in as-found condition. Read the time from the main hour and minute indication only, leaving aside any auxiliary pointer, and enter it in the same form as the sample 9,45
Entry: 1,59
